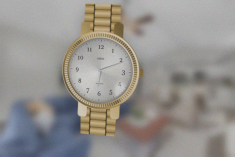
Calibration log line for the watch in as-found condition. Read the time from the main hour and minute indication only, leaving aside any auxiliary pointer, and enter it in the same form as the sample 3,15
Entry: 6,11
